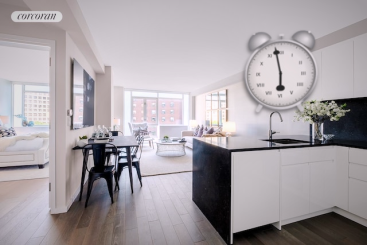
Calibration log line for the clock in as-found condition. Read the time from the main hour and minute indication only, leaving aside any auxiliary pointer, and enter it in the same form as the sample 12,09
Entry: 5,58
